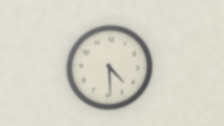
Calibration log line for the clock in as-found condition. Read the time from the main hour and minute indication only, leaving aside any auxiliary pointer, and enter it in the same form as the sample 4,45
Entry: 4,29
